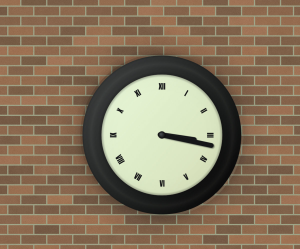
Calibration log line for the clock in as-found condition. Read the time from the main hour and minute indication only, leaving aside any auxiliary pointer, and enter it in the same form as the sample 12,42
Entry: 3,17
